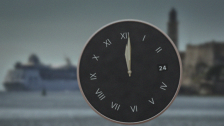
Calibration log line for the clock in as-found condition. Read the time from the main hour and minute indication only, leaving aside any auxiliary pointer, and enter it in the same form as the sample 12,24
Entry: 12,01
